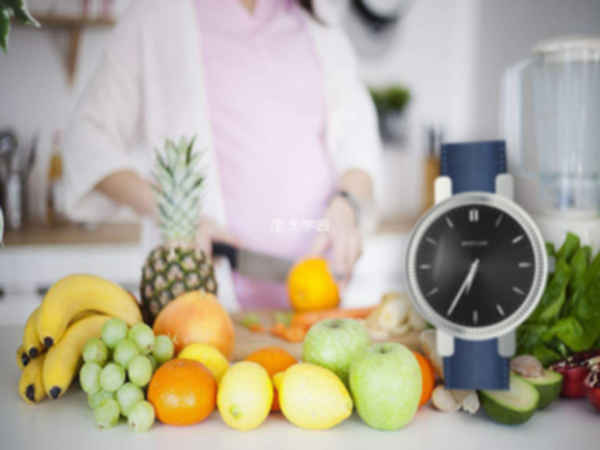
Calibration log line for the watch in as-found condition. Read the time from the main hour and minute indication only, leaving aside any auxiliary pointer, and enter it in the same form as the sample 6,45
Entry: 6,35
